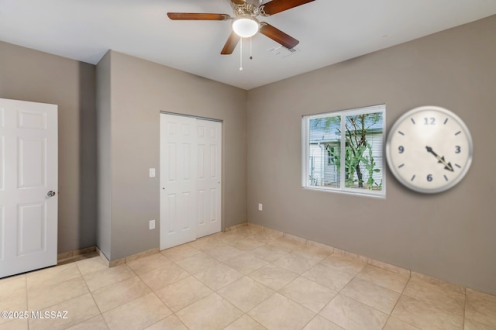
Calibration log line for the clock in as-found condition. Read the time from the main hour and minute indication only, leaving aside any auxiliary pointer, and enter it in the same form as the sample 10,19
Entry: 4,22
